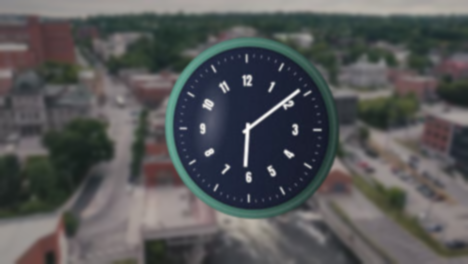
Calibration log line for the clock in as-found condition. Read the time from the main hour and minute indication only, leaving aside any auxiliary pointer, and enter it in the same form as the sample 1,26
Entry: 6,09
